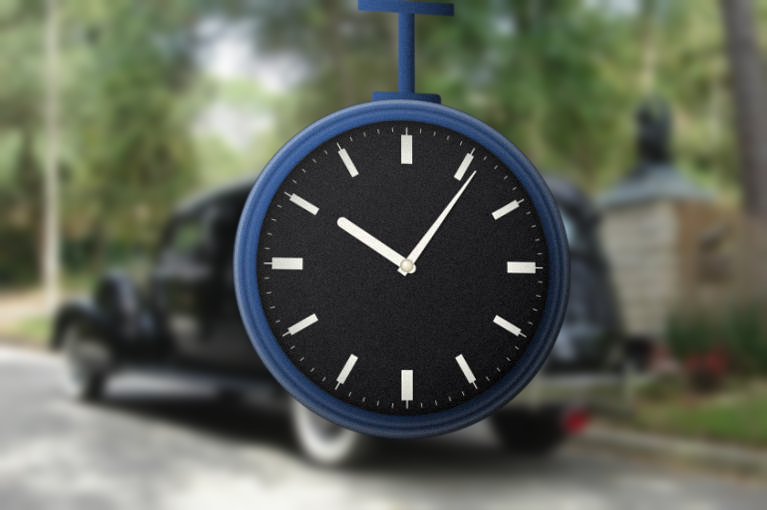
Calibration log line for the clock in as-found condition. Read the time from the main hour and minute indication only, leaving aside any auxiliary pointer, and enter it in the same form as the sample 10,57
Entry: 10,06
